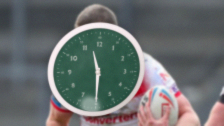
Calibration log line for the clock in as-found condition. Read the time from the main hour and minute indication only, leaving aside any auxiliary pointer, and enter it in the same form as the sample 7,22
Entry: 11,30
